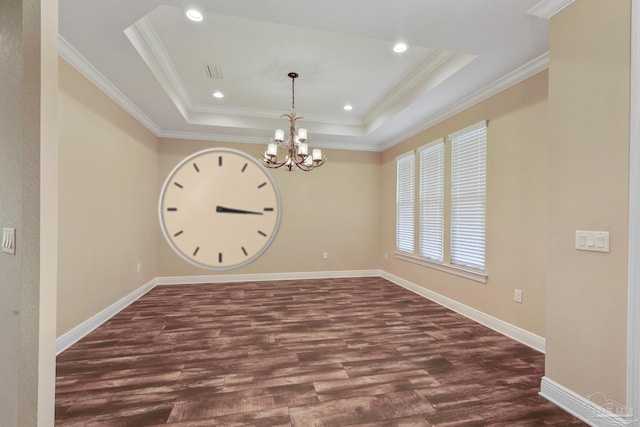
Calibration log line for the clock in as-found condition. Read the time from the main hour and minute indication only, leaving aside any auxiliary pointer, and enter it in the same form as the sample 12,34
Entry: 3,16
